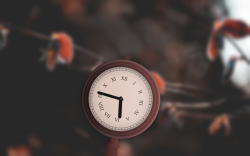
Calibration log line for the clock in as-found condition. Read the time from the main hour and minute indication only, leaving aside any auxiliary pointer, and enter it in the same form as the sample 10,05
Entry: 5,46
